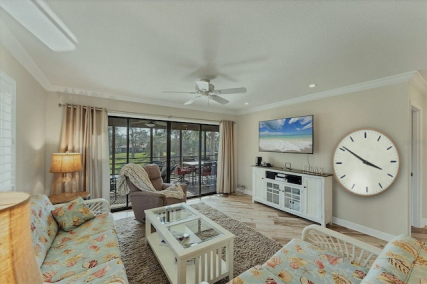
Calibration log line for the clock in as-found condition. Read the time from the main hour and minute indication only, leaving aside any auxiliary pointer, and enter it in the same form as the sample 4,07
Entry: 3,51
